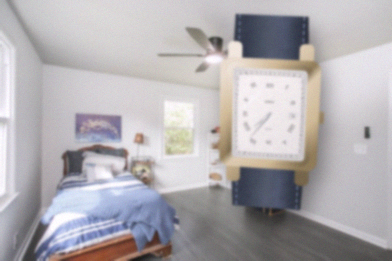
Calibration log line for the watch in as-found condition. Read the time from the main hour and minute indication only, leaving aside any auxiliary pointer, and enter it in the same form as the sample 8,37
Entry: 7,36
